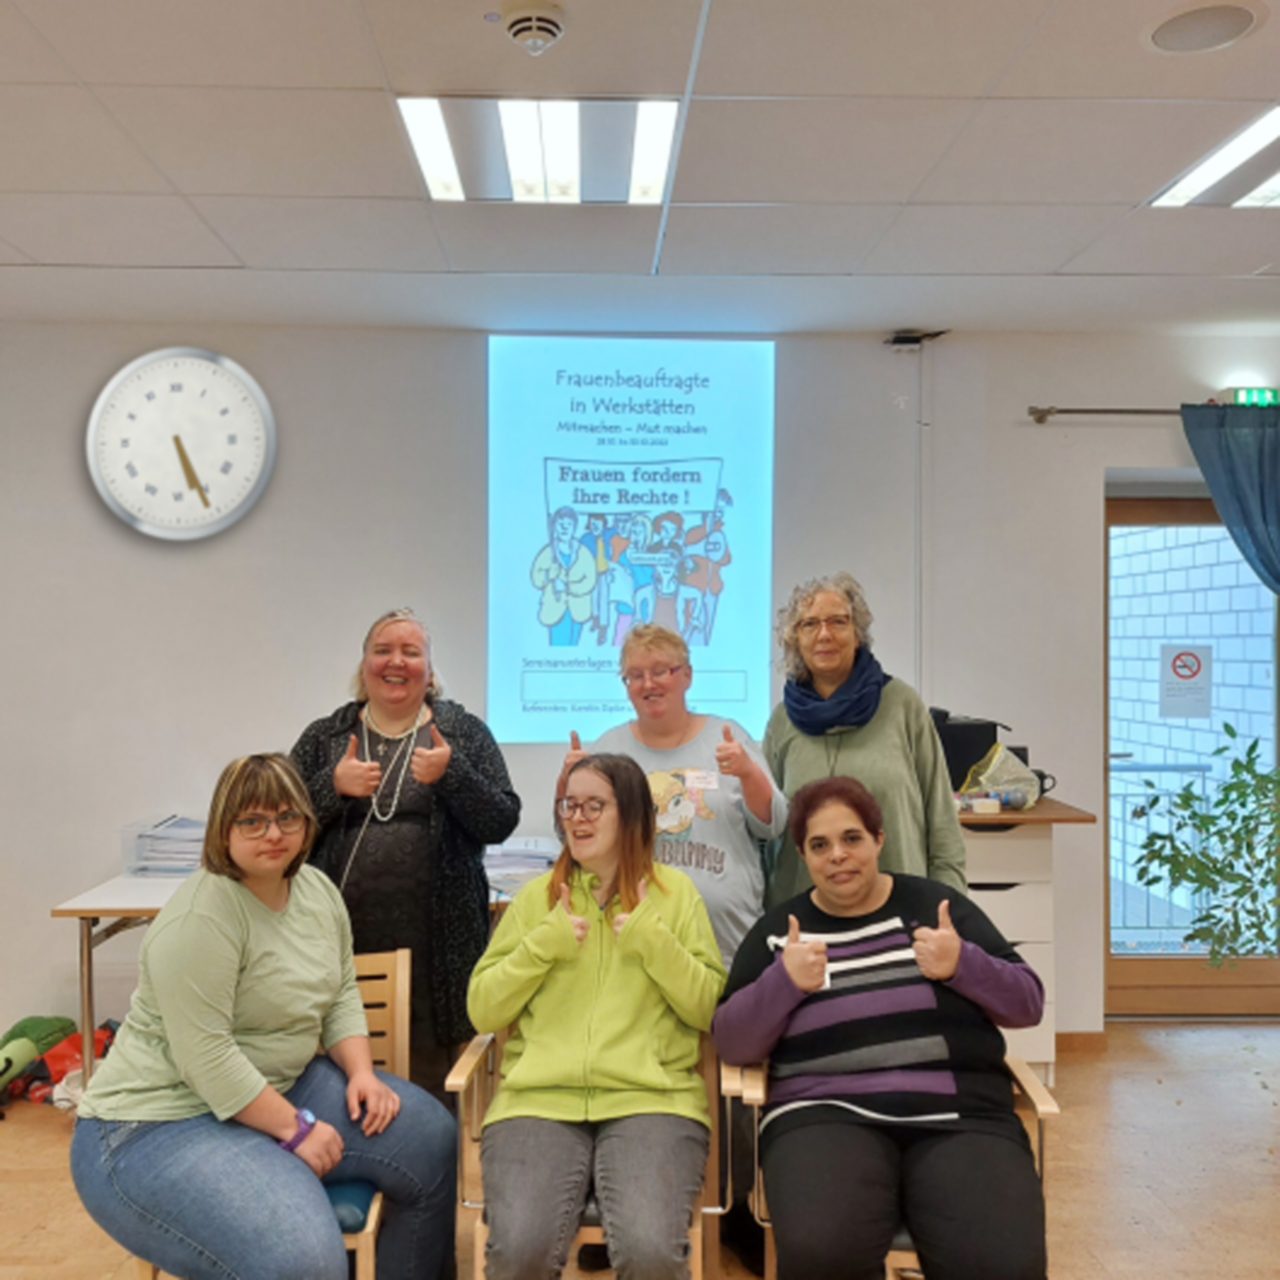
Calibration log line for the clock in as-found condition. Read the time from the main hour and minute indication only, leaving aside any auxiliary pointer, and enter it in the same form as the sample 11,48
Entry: 5,26
